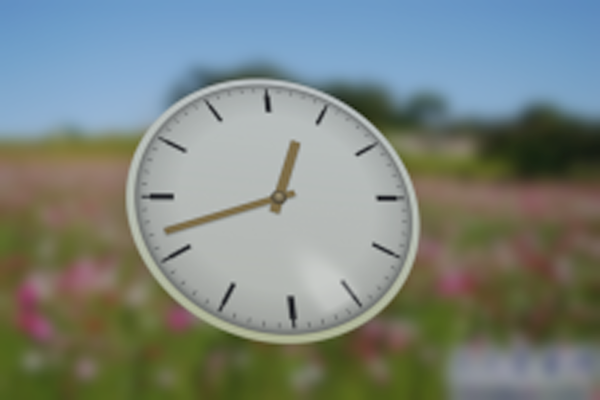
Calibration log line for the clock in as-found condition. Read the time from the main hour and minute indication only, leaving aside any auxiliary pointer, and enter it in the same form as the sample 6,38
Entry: 12,42
